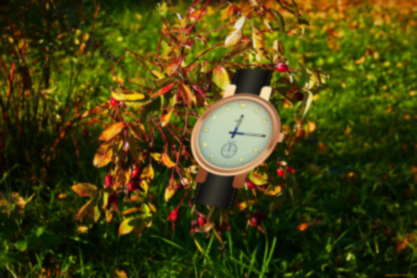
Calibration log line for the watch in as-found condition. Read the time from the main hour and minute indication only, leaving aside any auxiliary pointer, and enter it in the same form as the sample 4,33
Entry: 12,15
